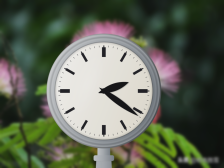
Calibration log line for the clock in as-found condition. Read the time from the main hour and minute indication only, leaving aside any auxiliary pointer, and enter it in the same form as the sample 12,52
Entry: 2,21
